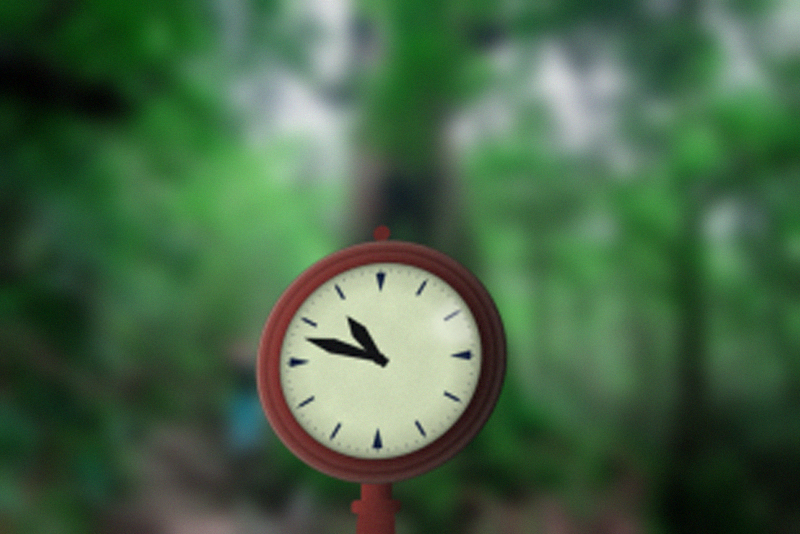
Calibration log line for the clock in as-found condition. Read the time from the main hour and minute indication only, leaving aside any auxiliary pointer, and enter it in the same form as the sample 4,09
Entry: 10,48
